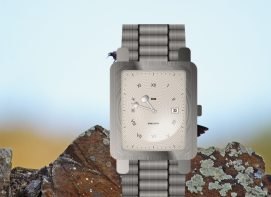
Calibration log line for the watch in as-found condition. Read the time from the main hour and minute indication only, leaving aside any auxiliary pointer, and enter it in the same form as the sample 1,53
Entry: 10,48
